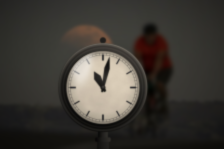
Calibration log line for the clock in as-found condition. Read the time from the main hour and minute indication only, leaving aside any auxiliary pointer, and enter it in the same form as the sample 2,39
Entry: 11,02
